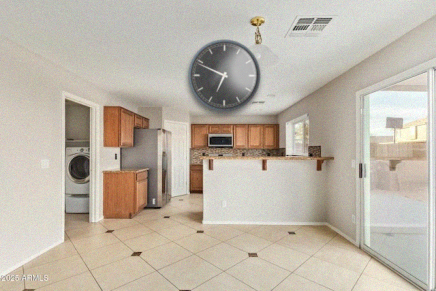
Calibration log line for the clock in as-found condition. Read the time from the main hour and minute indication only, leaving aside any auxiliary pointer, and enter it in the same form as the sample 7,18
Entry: 6,49
